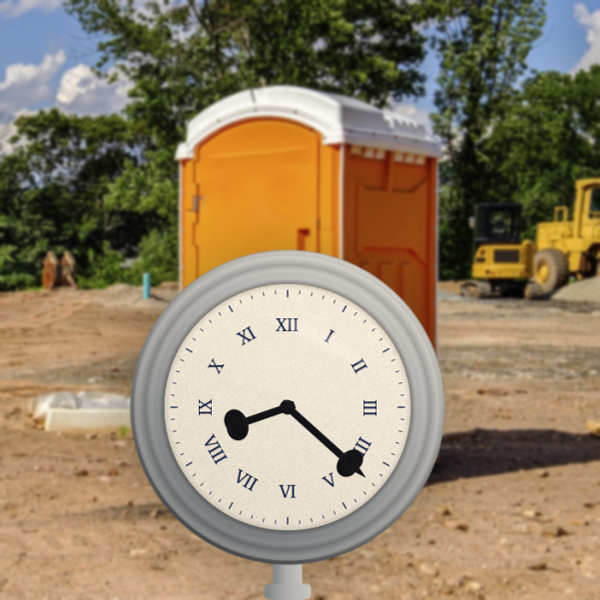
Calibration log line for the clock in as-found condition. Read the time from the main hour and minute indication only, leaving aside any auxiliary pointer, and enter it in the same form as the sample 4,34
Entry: 8,22
